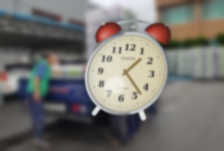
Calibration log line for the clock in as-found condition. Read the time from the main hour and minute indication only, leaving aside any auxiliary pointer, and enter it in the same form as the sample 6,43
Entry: 1,23
